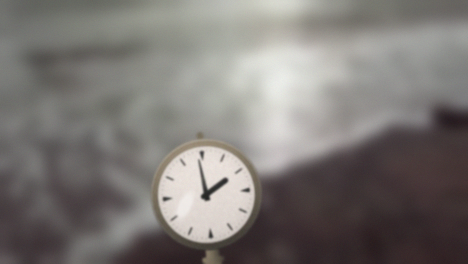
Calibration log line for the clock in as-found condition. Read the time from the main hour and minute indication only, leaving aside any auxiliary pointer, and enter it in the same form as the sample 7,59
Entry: 1,59
